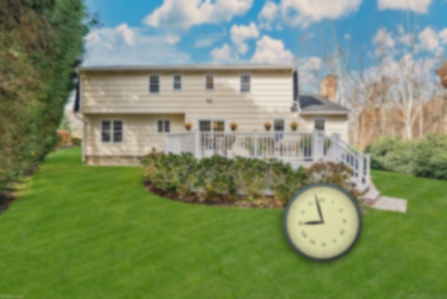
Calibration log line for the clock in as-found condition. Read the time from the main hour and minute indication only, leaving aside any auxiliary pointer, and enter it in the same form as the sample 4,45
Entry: 8,58
